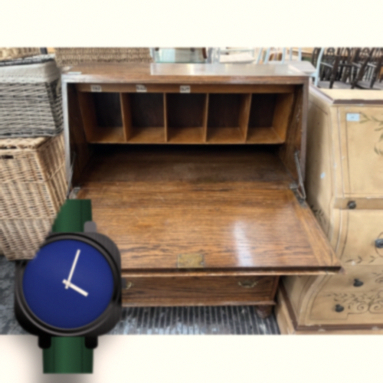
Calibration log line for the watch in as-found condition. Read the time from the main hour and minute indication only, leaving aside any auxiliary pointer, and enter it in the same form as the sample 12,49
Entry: 4,03
